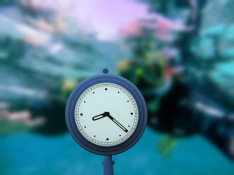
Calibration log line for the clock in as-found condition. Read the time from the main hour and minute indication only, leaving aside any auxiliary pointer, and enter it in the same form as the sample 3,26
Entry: 8,22
